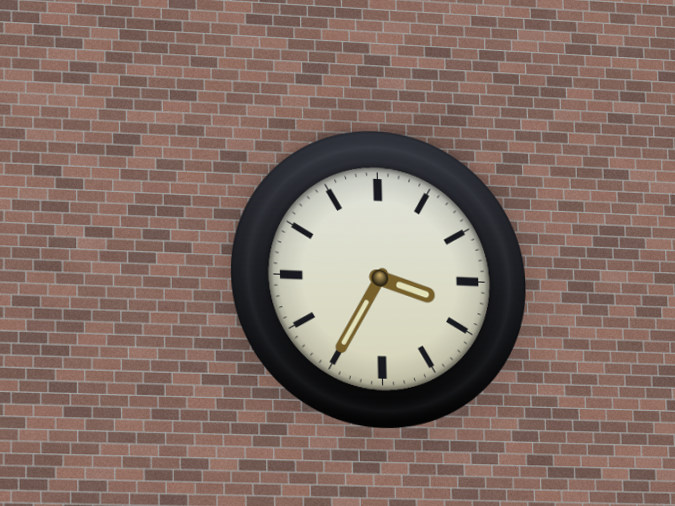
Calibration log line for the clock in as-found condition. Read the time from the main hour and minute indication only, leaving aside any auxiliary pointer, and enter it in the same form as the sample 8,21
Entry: 3,35
